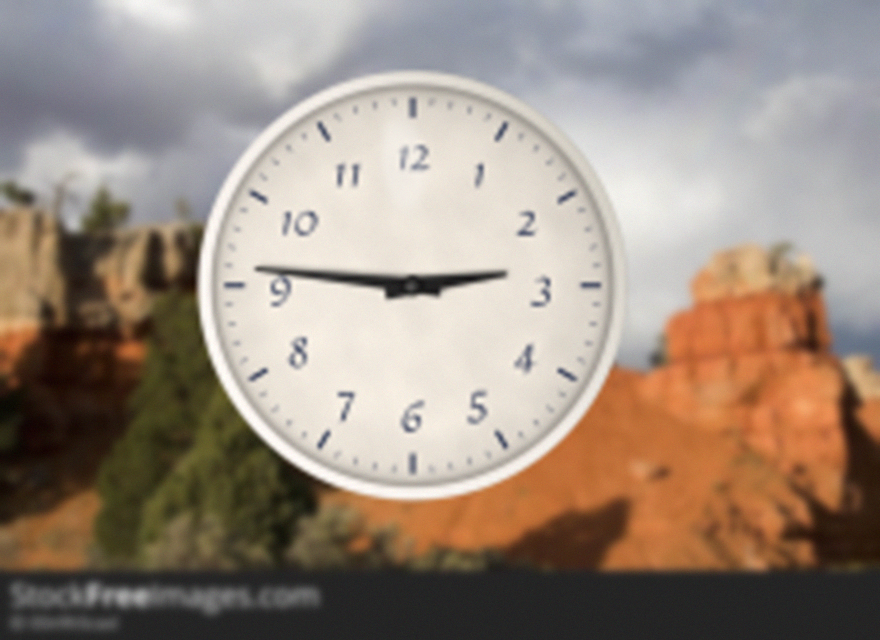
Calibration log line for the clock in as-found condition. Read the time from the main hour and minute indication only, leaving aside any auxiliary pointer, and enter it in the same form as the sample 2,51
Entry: 2,46
